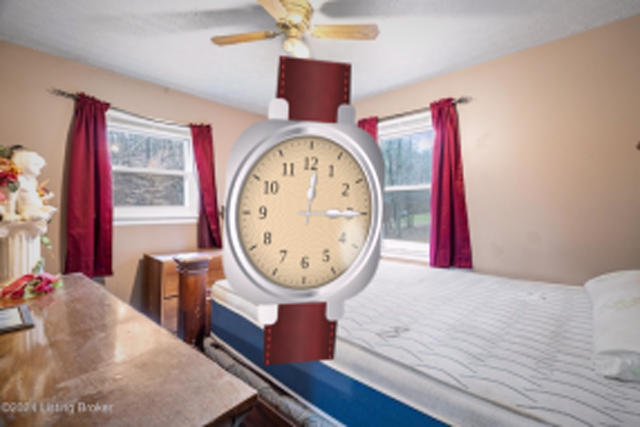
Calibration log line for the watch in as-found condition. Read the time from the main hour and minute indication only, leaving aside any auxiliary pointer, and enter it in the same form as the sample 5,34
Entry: 12,15
